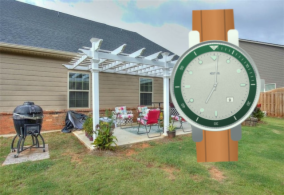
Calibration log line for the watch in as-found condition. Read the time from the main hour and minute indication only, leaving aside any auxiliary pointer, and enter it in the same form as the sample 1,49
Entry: 7,01
